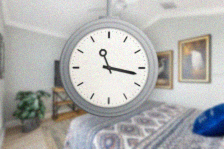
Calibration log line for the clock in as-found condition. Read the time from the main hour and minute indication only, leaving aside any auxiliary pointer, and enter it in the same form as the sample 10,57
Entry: 11,17
